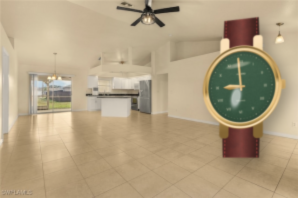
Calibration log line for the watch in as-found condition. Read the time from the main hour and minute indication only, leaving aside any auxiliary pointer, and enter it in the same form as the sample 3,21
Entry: 8,59
